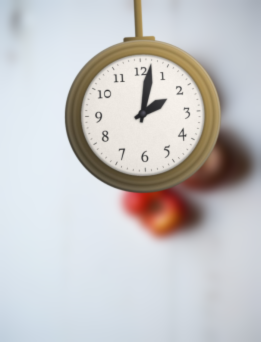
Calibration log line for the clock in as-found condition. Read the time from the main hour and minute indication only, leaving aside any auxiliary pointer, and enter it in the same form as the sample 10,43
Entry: 2,02
